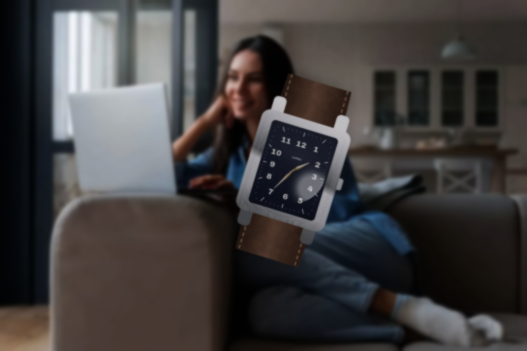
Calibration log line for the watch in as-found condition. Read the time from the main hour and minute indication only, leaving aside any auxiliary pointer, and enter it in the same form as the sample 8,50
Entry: 1,35
